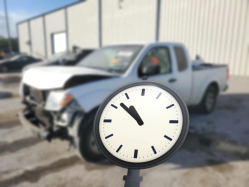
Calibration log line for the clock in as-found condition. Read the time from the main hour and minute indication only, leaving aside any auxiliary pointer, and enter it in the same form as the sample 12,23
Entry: 10,52
